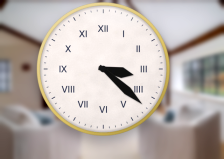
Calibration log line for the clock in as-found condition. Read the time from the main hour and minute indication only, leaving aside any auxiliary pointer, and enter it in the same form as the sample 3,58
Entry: 3,22
